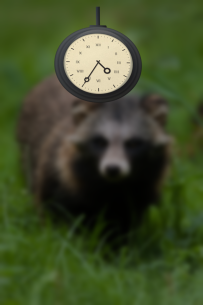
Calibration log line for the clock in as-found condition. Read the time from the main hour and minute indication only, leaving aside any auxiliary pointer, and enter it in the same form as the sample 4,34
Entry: 4,35
